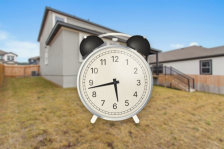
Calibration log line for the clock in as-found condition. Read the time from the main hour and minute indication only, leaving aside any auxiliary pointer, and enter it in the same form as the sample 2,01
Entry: 5,43
